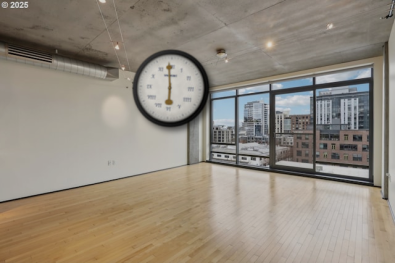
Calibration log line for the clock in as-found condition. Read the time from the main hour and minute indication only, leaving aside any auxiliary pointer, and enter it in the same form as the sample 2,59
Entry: 5,59
